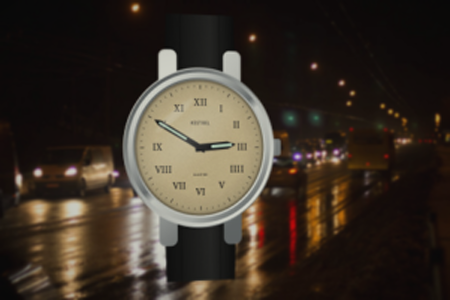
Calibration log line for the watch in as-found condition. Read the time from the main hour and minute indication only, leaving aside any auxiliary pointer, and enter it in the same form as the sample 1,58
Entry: 2,50
